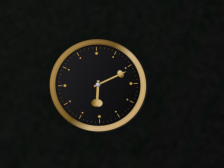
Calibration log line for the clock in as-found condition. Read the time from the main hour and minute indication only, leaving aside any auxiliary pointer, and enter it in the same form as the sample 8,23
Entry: 6,11
